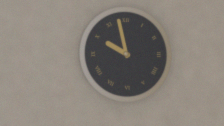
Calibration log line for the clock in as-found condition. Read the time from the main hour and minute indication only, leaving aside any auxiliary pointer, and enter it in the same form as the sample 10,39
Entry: 9,58
